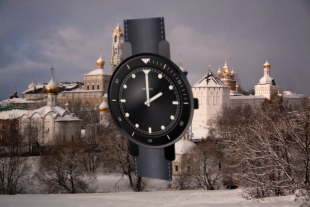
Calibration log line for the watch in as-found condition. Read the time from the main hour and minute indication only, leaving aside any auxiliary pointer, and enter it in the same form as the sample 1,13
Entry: 2,00
